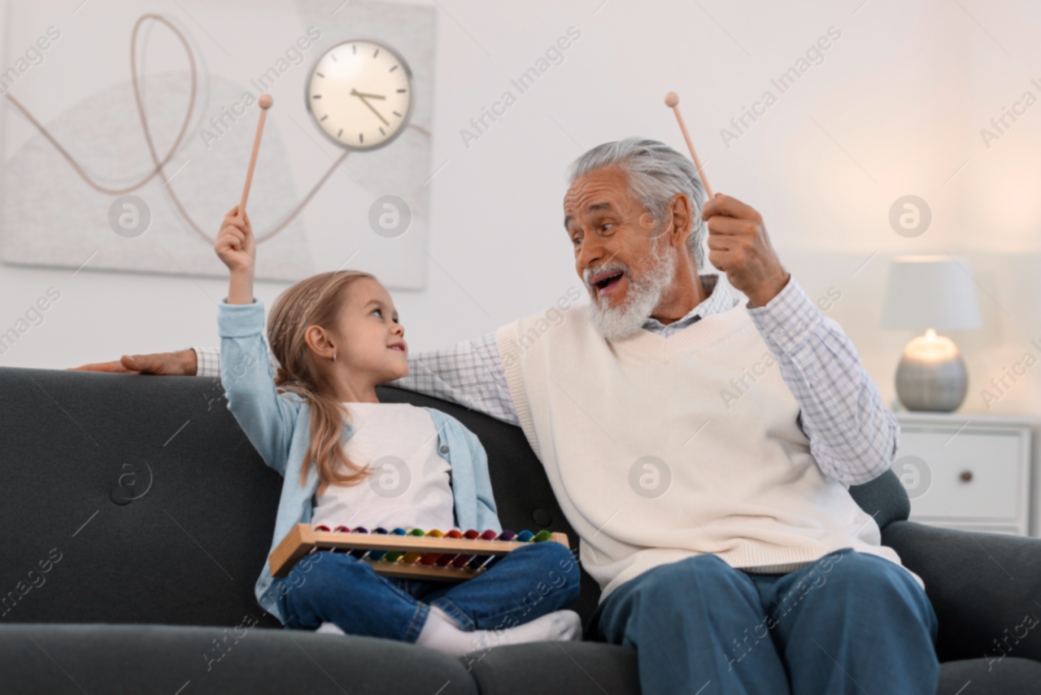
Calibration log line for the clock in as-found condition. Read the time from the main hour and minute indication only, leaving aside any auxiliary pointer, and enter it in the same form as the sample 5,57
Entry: 3,23
